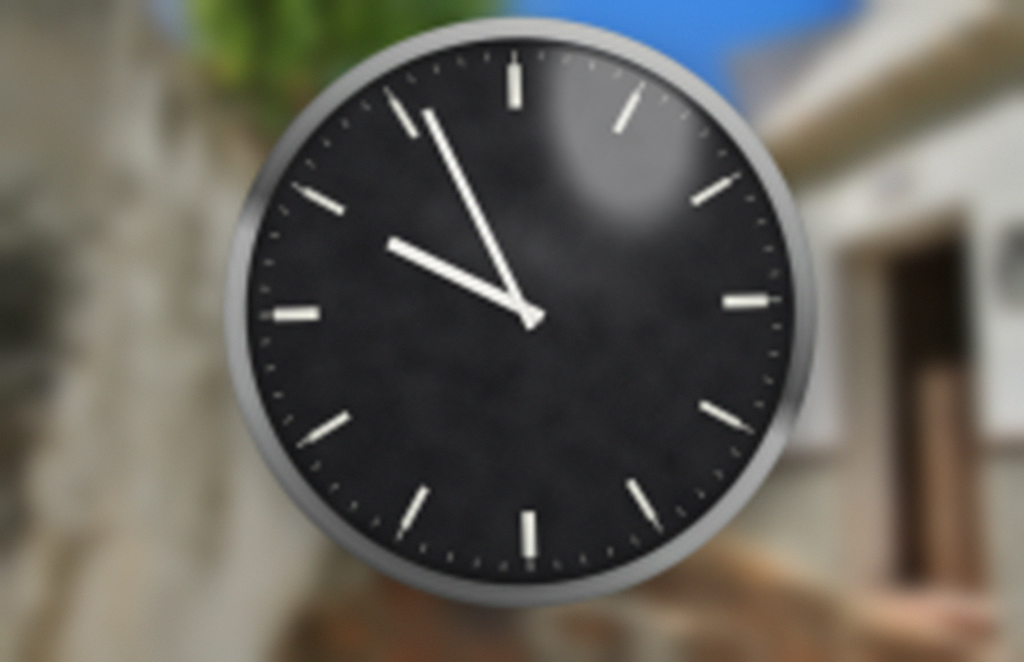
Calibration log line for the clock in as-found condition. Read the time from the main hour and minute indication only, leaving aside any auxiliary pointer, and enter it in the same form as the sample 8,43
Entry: 9,56
